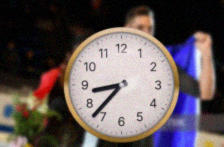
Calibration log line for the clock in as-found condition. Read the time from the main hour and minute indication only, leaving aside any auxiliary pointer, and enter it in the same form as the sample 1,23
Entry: 8,37
